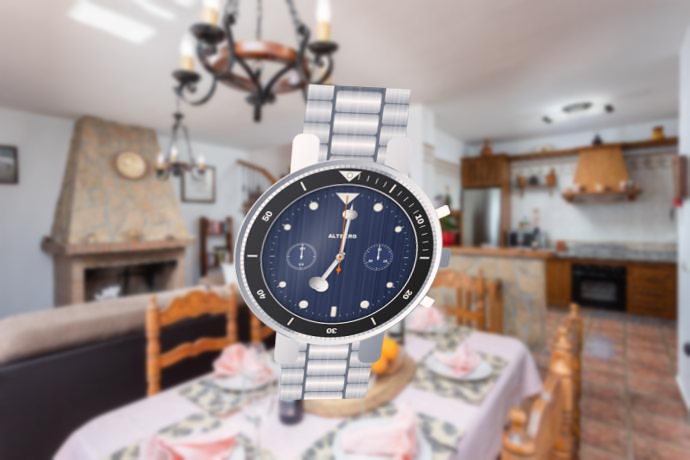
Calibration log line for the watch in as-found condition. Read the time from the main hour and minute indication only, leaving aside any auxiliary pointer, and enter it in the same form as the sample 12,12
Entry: 7,01
